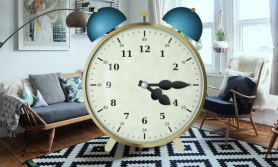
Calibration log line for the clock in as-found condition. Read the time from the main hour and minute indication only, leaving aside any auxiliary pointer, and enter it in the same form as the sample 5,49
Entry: 4,15
